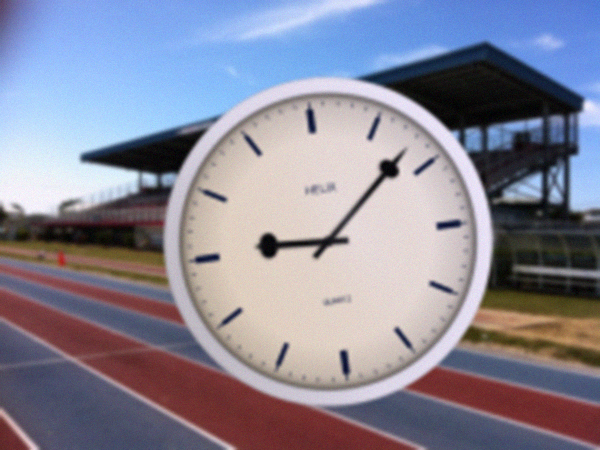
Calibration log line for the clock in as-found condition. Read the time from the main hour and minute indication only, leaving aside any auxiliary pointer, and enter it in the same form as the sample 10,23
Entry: 9,08
